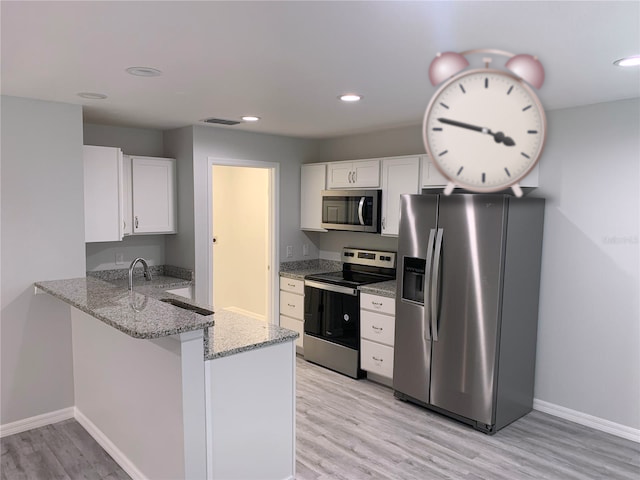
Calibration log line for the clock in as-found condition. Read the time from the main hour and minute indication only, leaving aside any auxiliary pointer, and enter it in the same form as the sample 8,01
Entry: 3,47
